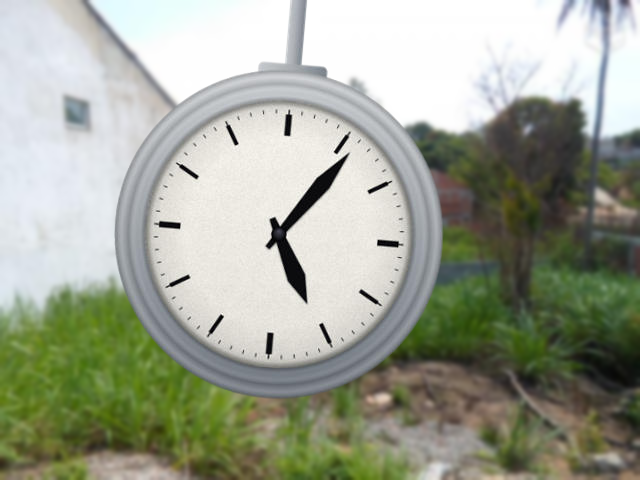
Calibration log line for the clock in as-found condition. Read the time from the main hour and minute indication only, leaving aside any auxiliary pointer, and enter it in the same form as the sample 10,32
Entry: 5,06
